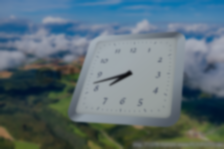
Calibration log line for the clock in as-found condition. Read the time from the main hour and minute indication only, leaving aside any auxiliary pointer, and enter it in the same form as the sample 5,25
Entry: 7,42
